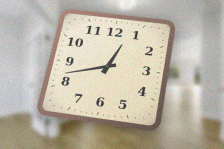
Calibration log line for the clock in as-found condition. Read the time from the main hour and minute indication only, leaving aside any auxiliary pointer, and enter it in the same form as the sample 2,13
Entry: 12,42
